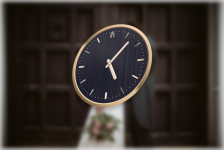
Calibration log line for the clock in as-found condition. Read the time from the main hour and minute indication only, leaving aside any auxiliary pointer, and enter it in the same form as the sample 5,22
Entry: 5,07
